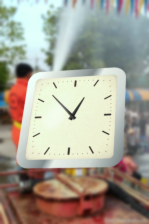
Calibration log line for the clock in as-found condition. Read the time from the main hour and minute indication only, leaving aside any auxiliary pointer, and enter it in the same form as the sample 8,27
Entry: 12,53
